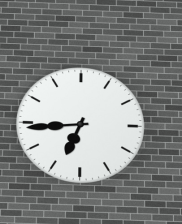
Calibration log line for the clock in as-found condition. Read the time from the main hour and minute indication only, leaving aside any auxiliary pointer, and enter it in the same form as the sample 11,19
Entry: 6,44
